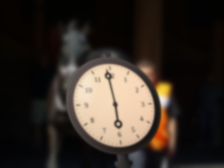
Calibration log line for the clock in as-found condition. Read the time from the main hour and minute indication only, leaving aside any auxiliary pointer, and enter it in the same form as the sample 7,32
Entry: 5,59
